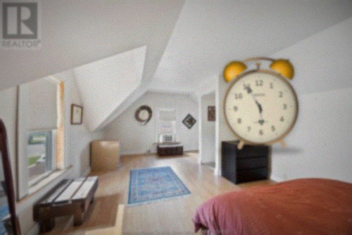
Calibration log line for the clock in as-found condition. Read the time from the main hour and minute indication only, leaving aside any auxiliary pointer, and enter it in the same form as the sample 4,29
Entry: 5,55
